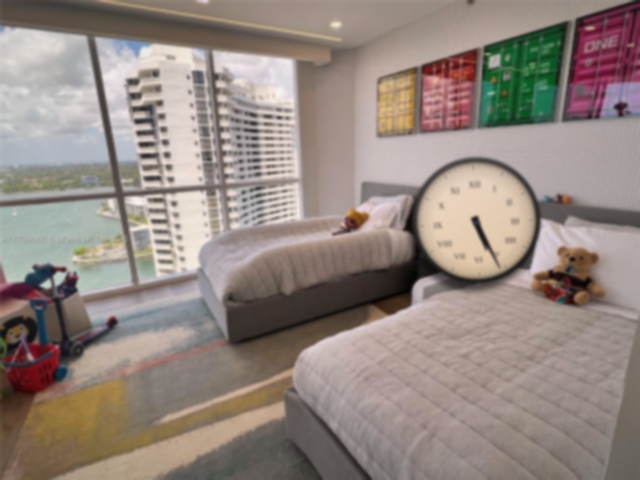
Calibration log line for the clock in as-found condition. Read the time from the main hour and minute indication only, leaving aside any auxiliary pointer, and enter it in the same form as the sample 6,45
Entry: 5,26
